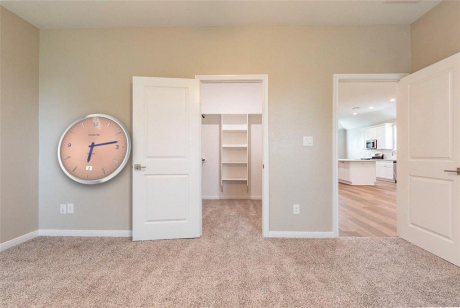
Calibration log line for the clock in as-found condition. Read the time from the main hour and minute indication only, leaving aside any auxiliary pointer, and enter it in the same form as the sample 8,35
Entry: 6,13
